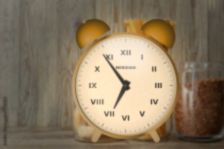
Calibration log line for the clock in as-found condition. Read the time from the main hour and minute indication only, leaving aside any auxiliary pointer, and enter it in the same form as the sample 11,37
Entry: 6,54
